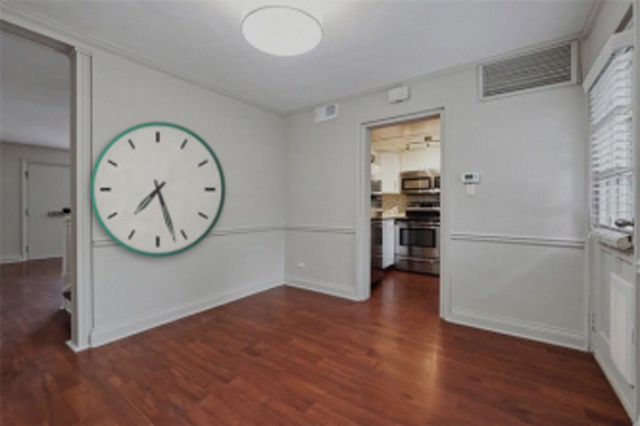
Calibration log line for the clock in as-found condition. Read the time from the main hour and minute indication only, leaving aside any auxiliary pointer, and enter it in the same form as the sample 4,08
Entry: 7,27
